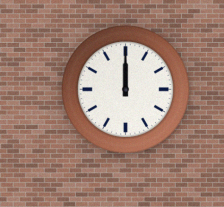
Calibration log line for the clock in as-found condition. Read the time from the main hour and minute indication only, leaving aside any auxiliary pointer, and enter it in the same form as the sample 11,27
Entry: 12,00
